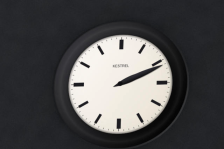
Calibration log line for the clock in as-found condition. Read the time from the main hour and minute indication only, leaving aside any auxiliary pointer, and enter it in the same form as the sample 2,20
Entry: 2,11
